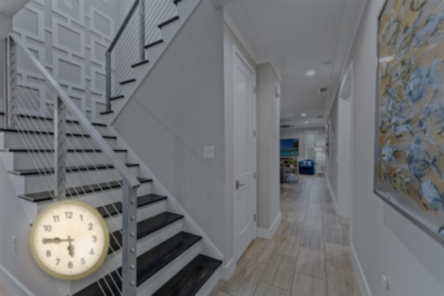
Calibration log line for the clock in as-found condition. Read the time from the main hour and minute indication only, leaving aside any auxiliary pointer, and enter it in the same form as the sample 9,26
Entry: 5,45
